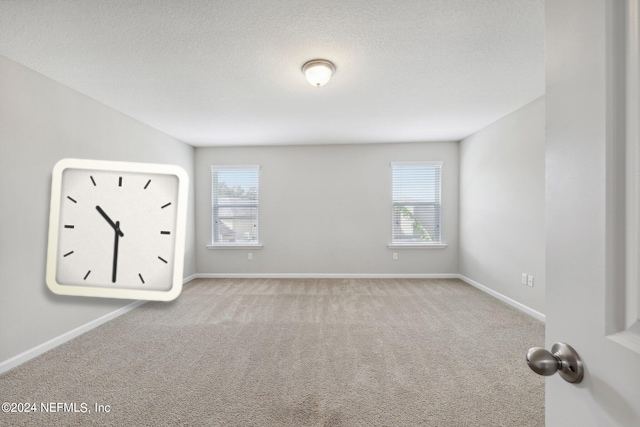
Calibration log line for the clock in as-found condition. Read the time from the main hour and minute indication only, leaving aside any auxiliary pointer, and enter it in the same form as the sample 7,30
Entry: 10,30
